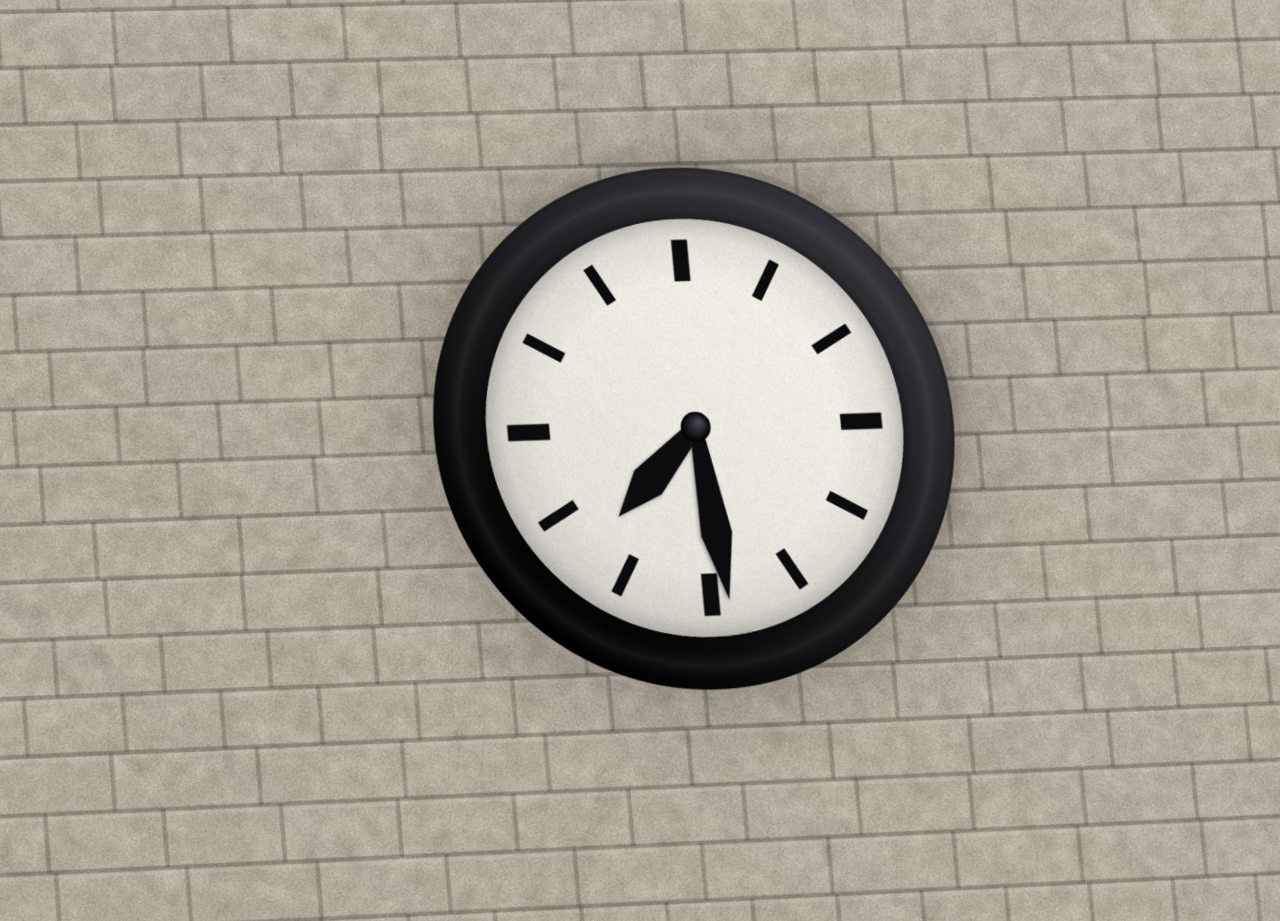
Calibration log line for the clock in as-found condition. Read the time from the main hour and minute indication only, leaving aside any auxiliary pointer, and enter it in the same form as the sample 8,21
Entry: 7,29
